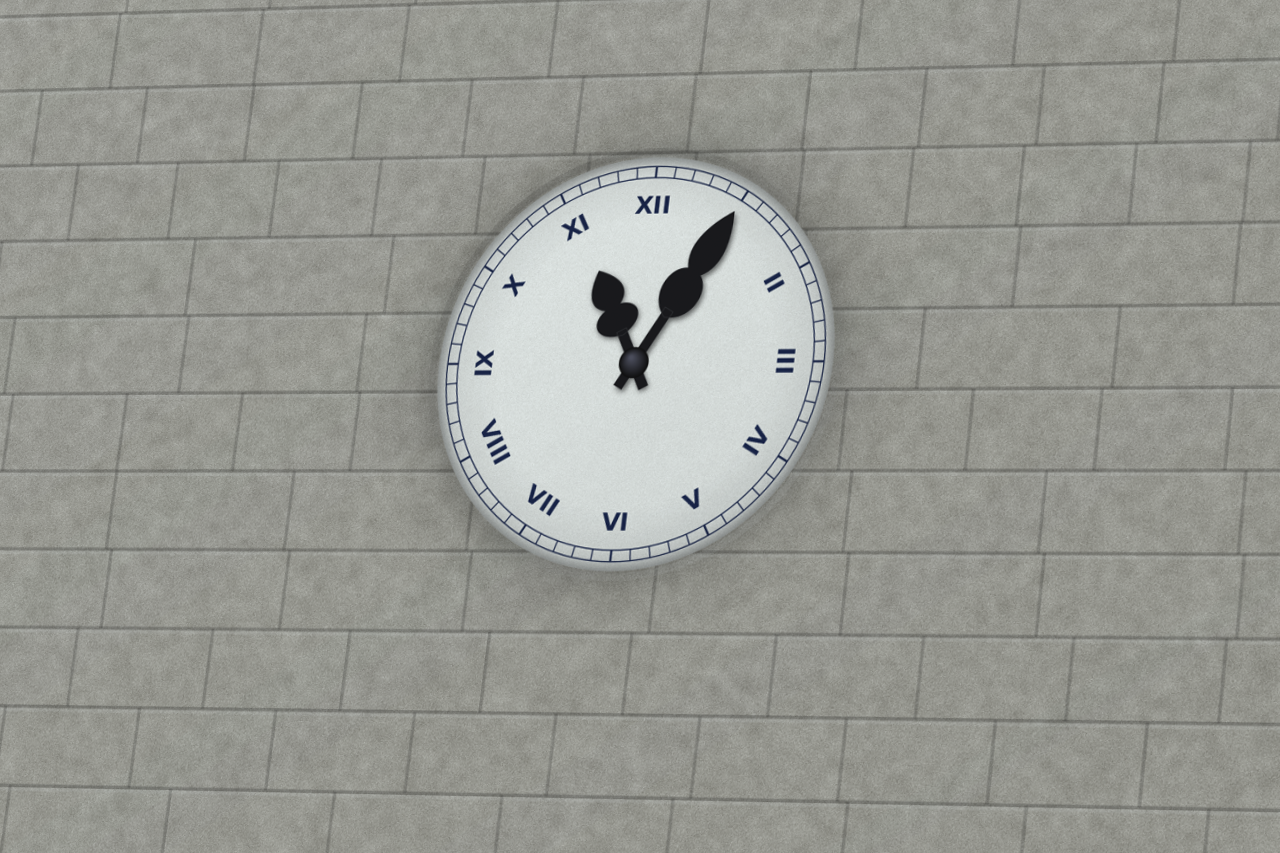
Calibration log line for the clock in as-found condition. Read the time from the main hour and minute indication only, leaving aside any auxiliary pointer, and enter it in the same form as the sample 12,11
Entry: 11,05
